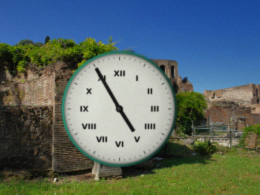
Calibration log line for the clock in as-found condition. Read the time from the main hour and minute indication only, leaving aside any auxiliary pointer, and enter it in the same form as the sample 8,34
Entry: 4,55
